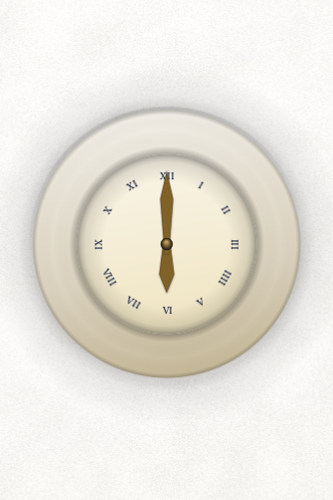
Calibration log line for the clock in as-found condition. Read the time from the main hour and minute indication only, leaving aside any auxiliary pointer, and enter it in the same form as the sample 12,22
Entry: 6,00
